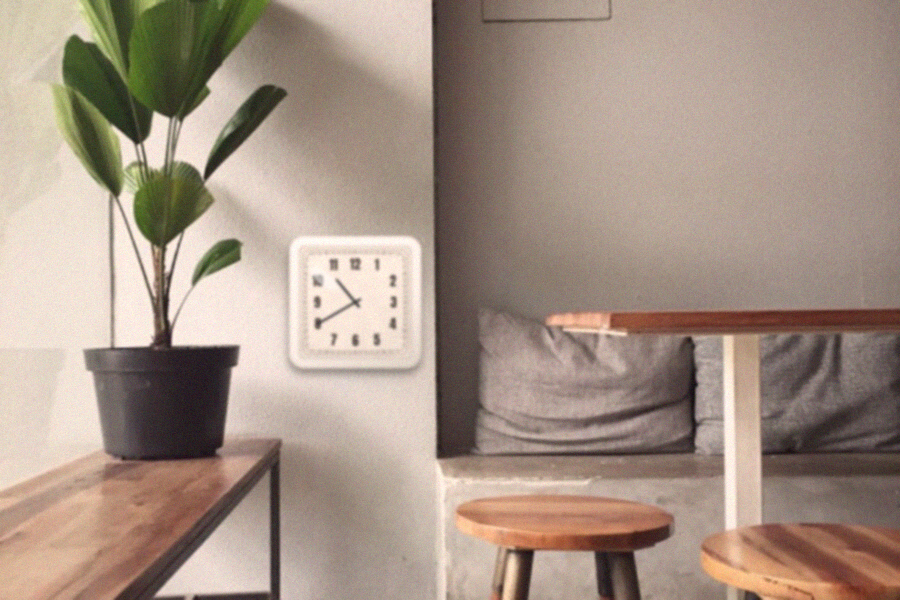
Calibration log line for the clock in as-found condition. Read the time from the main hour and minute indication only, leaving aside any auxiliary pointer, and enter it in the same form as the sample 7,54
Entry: 10,40
